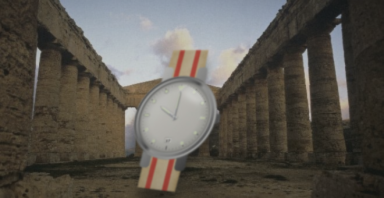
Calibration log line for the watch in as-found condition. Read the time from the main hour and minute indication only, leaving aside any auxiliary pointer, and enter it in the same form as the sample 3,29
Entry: 10,00
